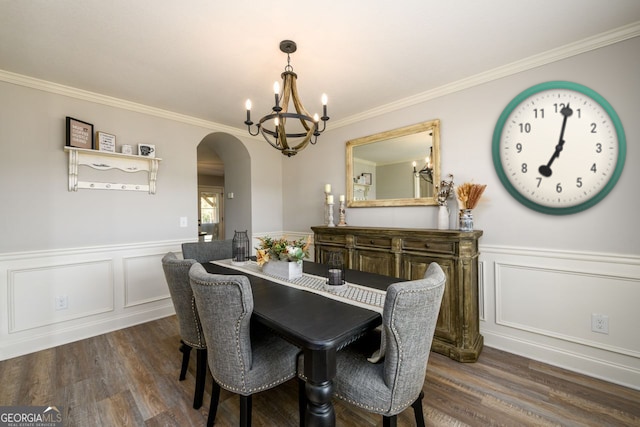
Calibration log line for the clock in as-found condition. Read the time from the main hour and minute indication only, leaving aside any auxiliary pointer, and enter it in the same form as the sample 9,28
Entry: 7,02
